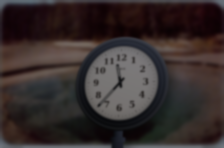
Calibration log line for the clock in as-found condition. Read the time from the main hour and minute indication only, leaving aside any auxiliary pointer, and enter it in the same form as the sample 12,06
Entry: 11,37
